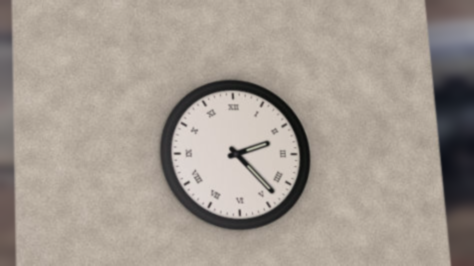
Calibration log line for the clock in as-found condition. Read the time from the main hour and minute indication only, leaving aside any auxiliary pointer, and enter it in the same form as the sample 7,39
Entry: 2,23
